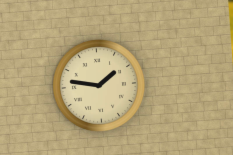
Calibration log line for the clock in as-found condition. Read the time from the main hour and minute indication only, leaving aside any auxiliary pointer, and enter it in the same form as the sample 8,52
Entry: 1,47
